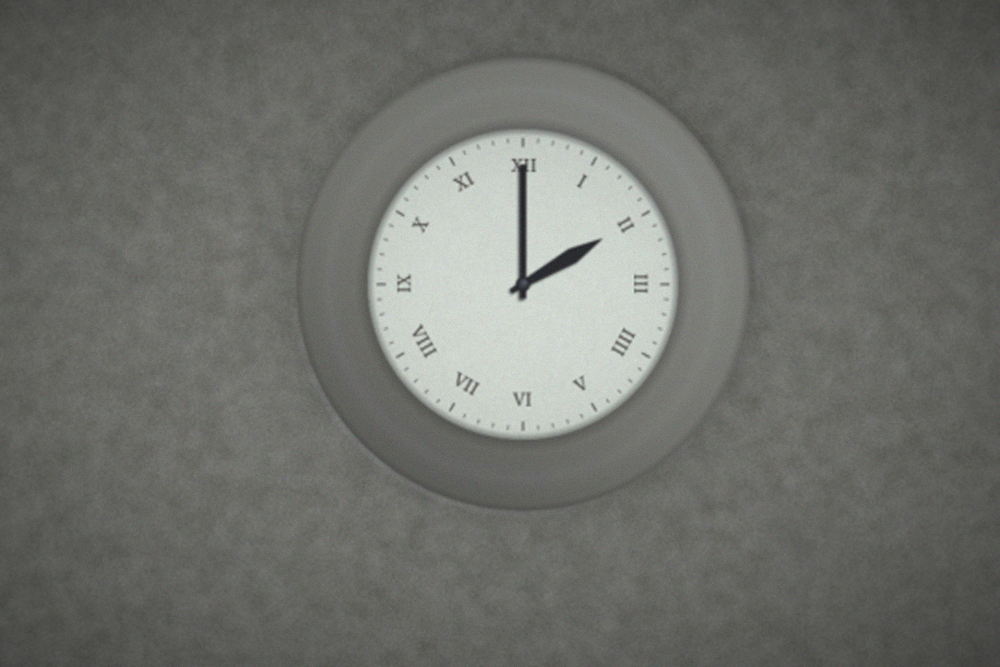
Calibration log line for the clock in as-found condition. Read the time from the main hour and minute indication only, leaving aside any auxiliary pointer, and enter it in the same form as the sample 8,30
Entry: 2,00
